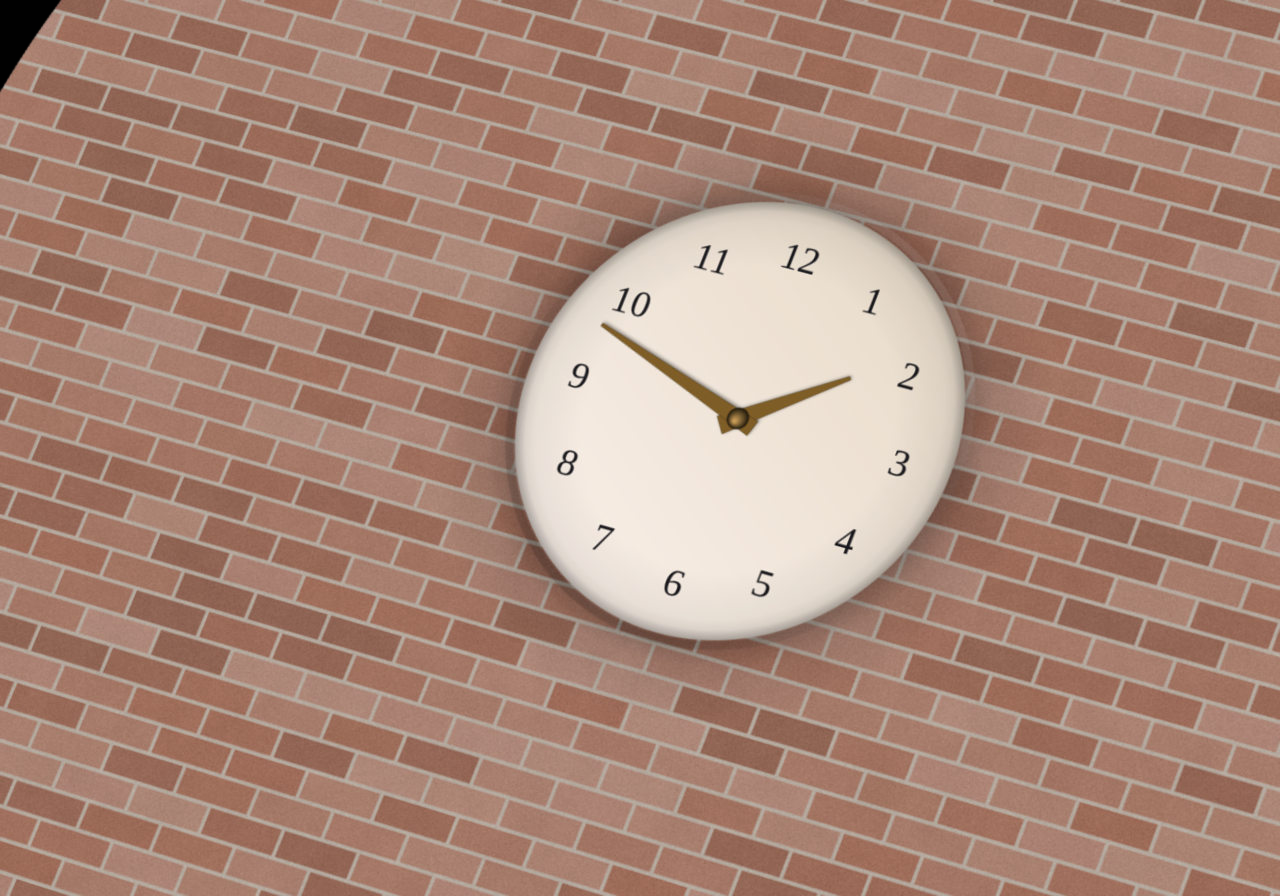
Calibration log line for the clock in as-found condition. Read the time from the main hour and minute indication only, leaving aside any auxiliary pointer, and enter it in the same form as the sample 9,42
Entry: 1,48
